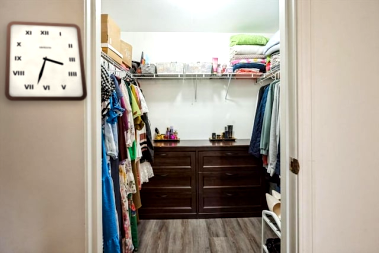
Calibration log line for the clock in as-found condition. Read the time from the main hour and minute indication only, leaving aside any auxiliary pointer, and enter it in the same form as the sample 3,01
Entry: 3,33
